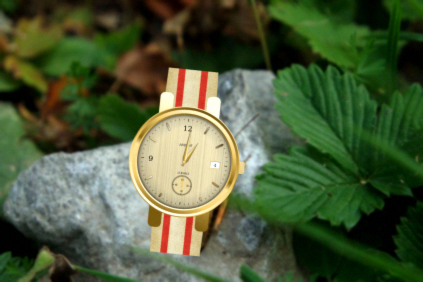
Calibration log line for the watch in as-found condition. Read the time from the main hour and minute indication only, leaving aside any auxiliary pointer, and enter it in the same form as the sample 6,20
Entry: 1,01
